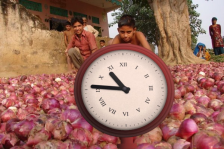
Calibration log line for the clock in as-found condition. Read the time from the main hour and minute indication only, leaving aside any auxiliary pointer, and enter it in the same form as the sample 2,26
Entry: 10,46
